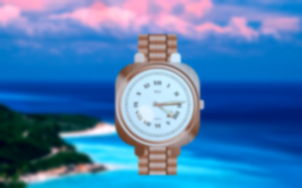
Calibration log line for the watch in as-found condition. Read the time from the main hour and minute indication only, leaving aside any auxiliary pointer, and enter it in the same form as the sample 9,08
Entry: 4,14
